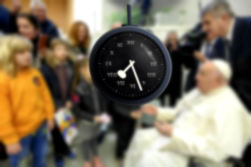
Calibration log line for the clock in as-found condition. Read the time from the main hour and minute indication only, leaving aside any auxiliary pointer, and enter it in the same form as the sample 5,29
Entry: 7,27
